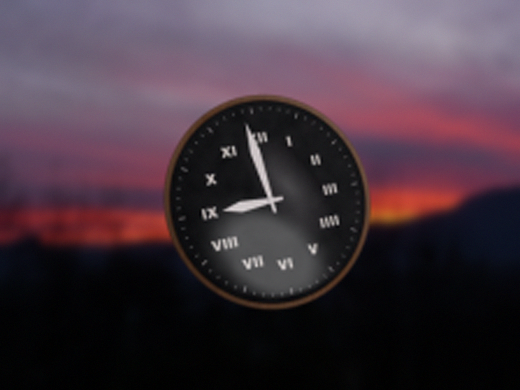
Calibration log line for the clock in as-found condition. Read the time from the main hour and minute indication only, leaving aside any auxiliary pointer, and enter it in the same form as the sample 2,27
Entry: 8,59
